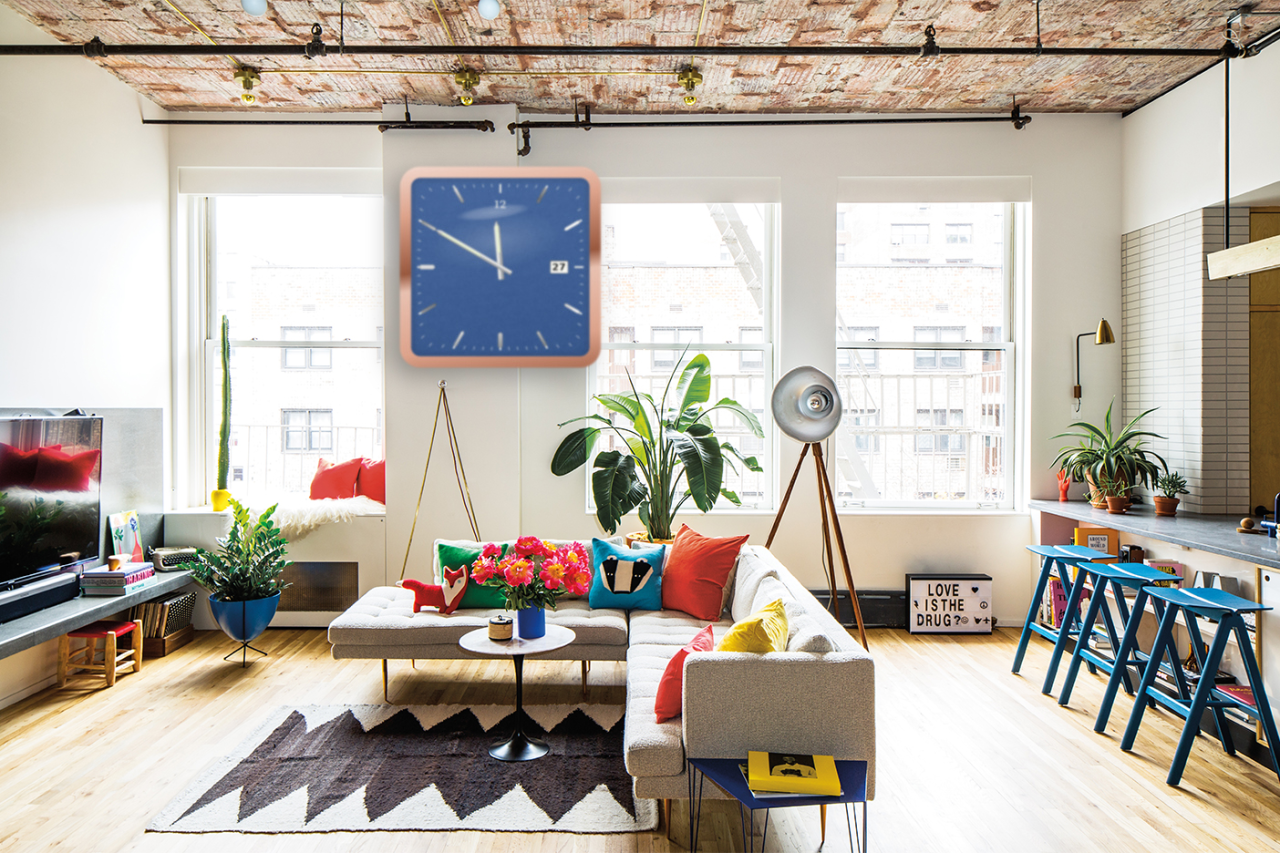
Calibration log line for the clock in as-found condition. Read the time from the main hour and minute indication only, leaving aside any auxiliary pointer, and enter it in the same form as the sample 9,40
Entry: 11,50
